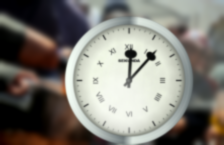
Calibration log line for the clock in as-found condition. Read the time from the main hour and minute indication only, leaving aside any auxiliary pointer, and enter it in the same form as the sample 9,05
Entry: 12,07
